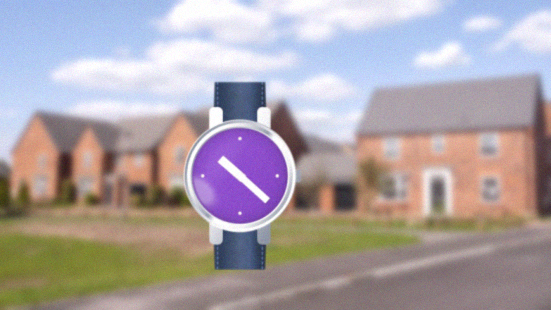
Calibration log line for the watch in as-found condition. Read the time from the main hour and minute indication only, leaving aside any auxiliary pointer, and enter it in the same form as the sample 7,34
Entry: 10,22
